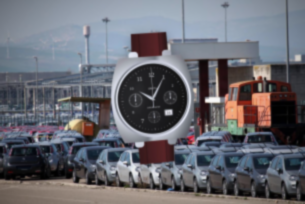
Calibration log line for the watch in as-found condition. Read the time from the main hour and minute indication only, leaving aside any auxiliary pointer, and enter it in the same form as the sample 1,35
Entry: 10,05
